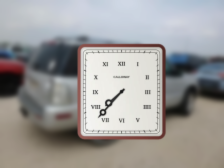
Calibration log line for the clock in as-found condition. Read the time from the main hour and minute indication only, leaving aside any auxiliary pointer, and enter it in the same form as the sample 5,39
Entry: 7,37
